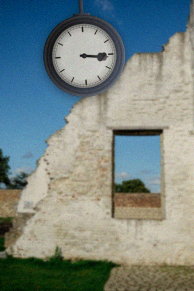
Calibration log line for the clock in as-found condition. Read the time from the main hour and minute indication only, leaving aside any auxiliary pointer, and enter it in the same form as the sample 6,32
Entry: 3,16
